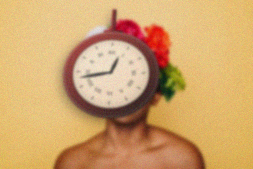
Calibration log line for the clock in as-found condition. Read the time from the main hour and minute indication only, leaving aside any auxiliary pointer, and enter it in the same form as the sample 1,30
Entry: 12,43
